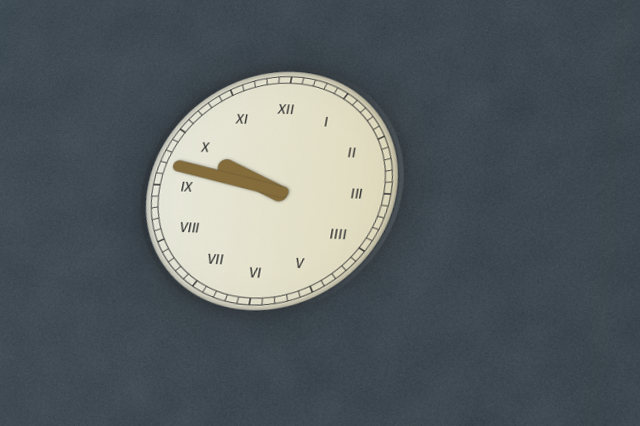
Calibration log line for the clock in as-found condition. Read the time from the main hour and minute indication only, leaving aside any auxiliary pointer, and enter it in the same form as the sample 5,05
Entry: 9,47
